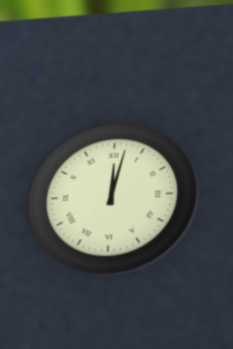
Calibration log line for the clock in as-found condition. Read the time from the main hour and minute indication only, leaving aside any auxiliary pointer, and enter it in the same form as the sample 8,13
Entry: 12,02
